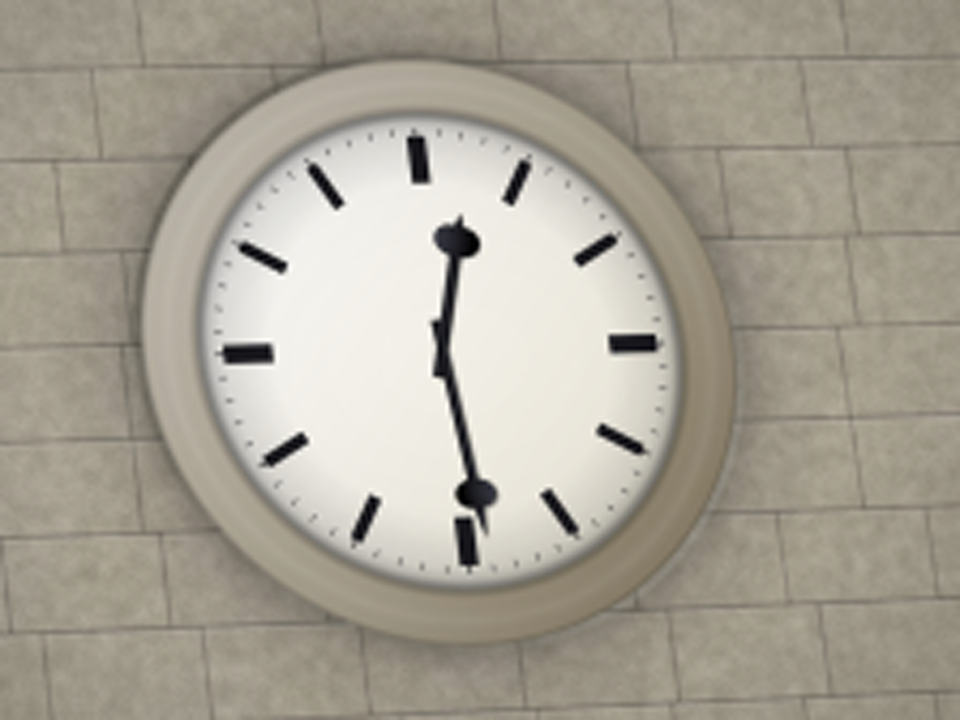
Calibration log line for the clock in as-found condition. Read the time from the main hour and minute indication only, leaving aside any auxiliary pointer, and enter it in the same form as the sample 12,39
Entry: 12,29
